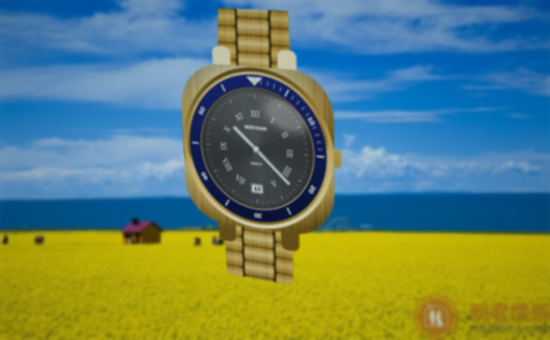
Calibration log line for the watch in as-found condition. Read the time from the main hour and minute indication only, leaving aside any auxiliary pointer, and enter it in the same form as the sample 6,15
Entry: 10,22
